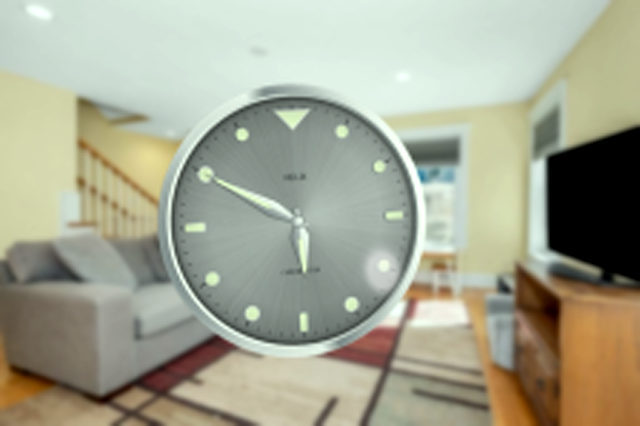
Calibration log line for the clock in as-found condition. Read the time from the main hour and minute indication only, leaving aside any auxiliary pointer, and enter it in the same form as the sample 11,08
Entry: 5,50
